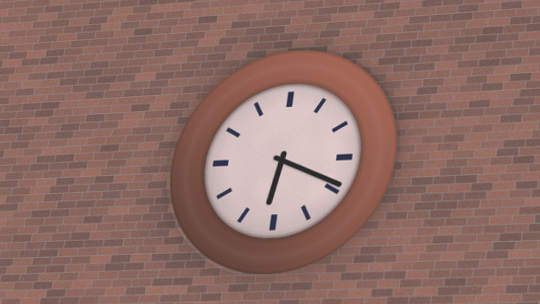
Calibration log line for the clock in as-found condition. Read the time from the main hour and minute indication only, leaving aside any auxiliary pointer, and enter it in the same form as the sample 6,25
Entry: 6,19
